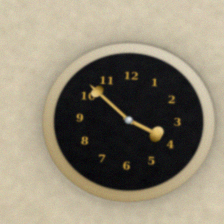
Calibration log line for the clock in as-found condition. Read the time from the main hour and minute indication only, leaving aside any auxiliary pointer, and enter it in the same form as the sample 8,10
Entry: 3,52
